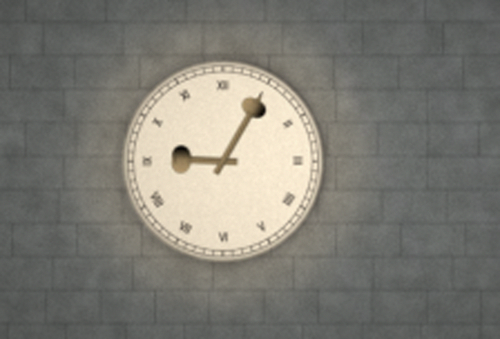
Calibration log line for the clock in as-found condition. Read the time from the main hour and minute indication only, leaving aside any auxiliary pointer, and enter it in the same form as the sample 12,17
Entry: 9,05
